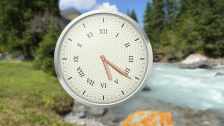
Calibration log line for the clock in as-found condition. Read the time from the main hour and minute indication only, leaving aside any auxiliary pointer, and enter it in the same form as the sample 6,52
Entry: 5,21
